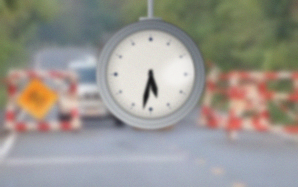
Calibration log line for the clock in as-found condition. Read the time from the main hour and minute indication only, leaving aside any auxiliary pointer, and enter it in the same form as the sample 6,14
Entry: 5,32
